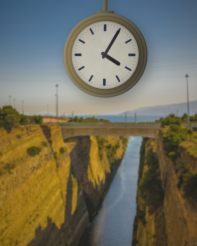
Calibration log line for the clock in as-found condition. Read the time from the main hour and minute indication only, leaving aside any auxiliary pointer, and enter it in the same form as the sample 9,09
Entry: 4,05
